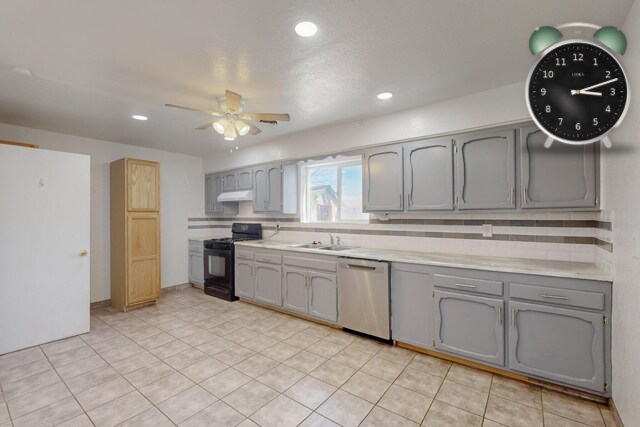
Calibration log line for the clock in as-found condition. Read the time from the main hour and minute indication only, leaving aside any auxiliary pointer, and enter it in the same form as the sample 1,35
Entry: 3,12
